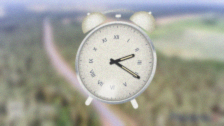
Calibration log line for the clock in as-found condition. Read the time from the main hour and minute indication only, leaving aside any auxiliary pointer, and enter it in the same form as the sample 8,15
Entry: 2,20
